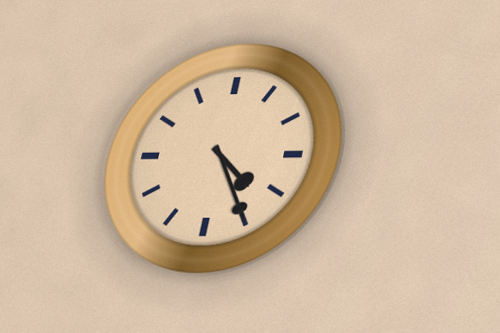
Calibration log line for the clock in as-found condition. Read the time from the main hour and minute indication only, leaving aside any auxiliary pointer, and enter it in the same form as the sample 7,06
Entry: 4,25
